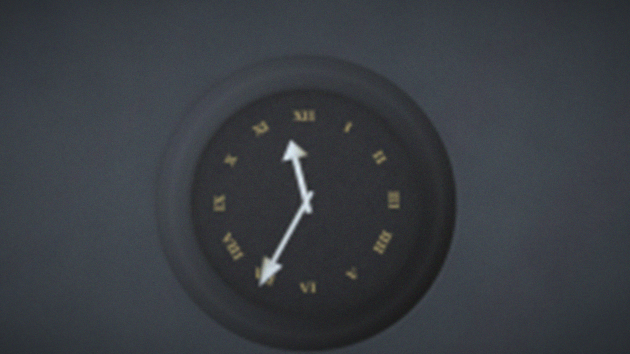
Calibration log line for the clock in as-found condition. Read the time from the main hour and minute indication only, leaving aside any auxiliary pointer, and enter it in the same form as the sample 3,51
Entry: 11,35
